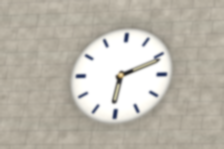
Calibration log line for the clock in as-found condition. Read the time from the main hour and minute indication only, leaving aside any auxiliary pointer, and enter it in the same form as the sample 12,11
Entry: 6,11
